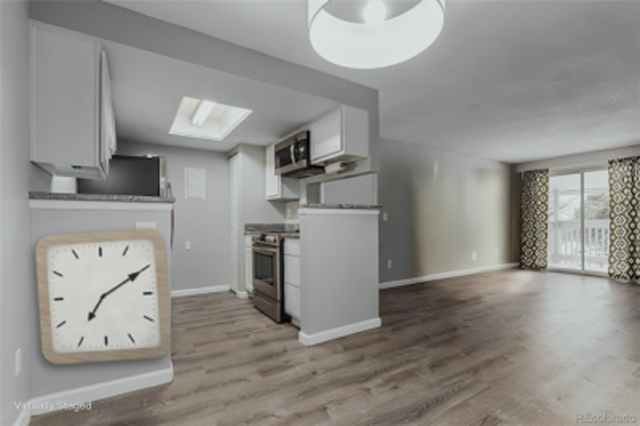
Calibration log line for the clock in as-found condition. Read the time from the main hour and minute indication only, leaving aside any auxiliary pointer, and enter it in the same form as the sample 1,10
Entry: 7,10
